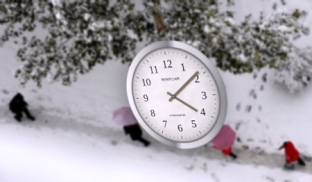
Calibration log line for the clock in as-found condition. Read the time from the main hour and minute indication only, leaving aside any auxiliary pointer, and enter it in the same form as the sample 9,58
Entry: 4,09
